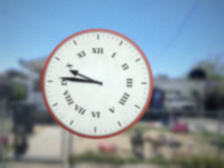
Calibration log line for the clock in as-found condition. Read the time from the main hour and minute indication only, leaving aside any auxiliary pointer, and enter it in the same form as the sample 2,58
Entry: 9,46
